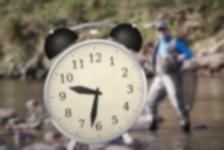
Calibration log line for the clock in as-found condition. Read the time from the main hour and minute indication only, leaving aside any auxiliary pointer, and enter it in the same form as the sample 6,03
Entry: 9,32
